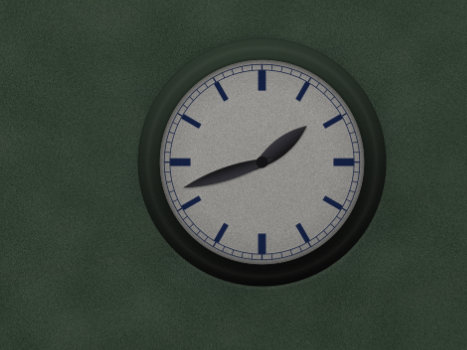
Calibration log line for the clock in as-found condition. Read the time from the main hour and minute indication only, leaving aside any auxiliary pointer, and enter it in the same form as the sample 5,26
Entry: 1,42
